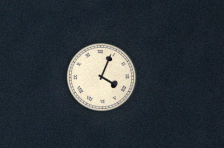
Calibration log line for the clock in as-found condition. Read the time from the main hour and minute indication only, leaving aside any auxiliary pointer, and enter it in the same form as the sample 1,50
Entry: 4,04
